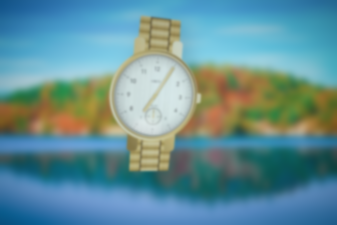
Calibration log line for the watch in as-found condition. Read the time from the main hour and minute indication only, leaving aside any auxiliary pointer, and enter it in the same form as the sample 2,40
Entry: 7,05
